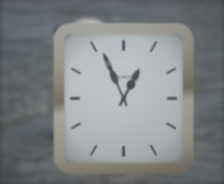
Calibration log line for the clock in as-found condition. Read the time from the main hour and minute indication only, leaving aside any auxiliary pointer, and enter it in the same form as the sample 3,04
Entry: 12,56
